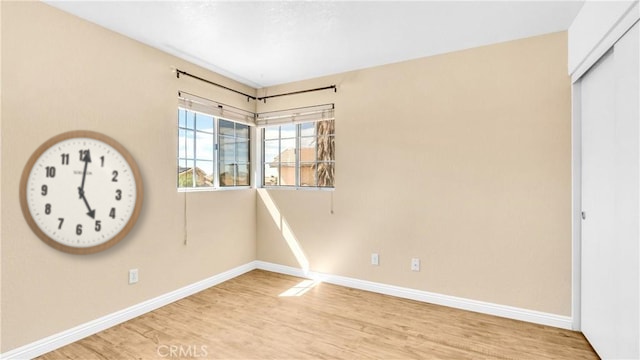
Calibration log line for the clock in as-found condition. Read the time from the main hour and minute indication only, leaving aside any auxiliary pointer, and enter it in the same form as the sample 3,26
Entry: 5,01
